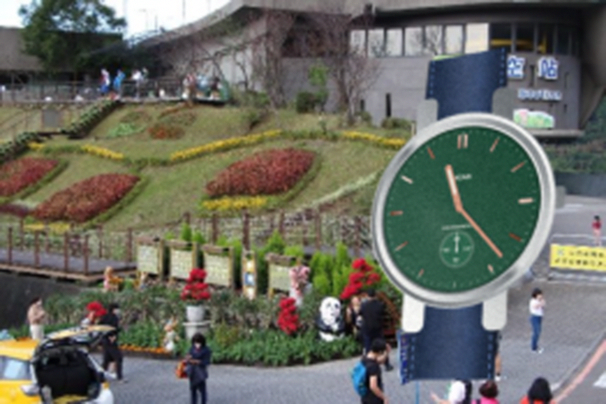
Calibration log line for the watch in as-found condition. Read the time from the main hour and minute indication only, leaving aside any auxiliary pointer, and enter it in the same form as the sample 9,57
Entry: 11,23
